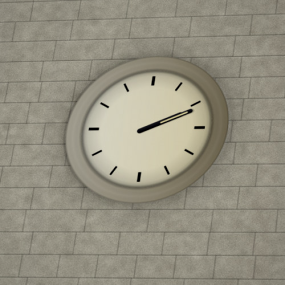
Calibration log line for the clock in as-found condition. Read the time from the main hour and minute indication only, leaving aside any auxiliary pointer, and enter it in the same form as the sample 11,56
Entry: 2,11
